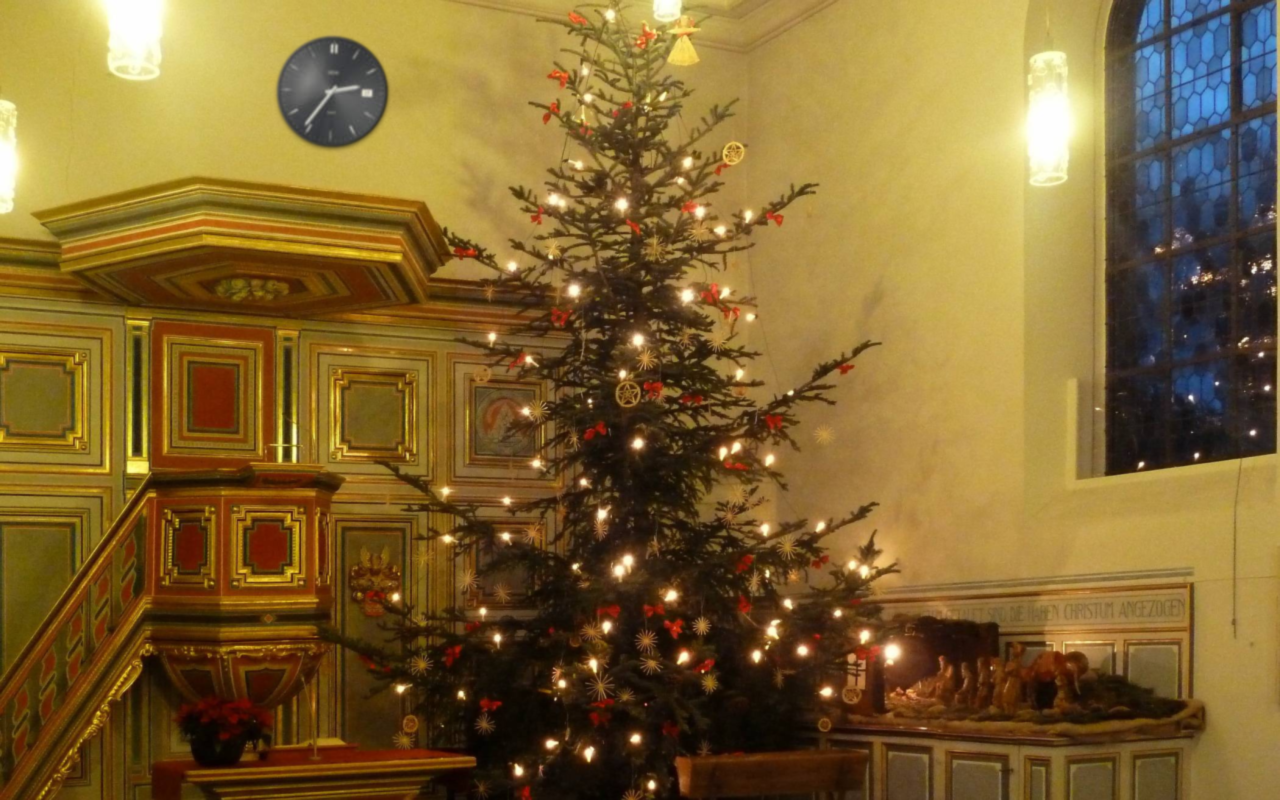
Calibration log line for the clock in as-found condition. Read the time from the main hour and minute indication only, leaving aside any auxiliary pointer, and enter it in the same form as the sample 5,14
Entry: 2,36
